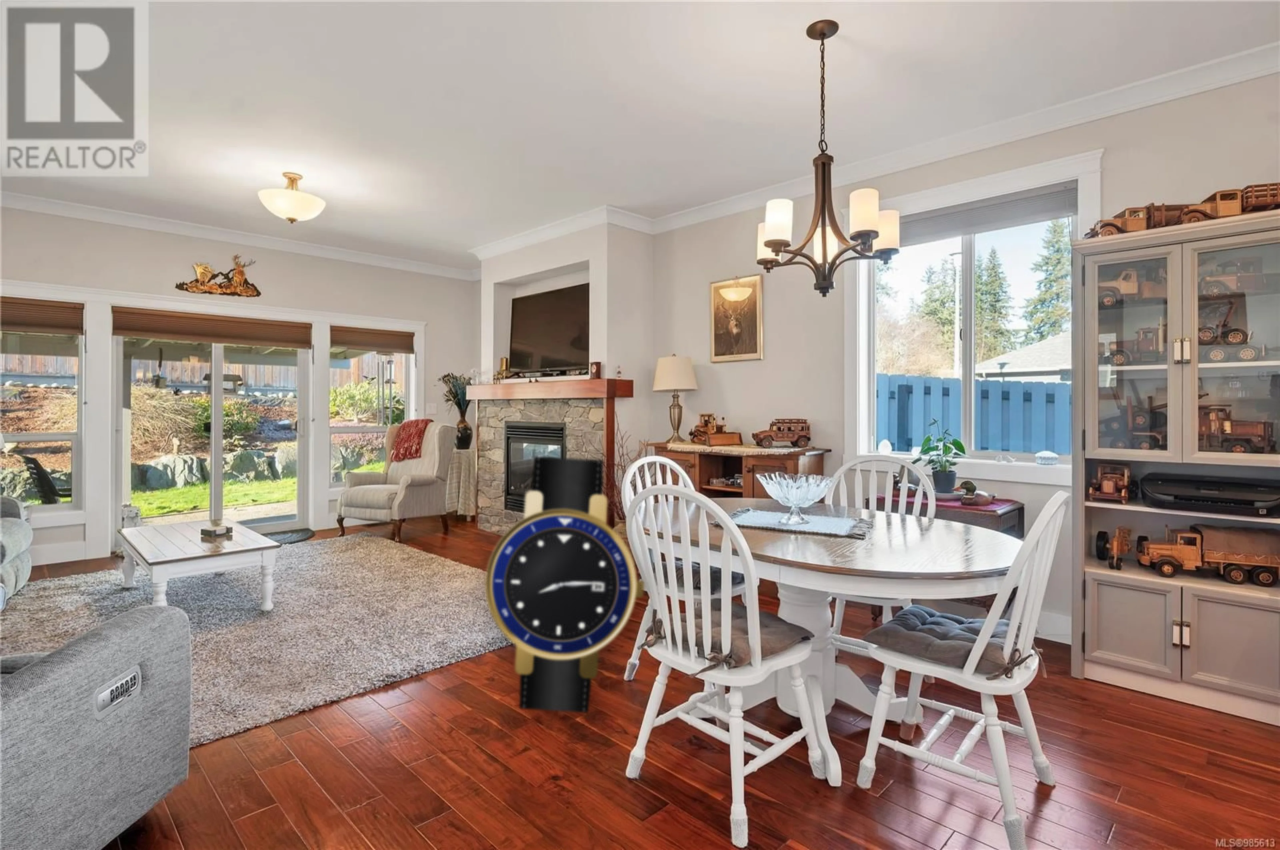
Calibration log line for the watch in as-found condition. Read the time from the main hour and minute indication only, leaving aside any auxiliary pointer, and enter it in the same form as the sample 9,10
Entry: 8,14
